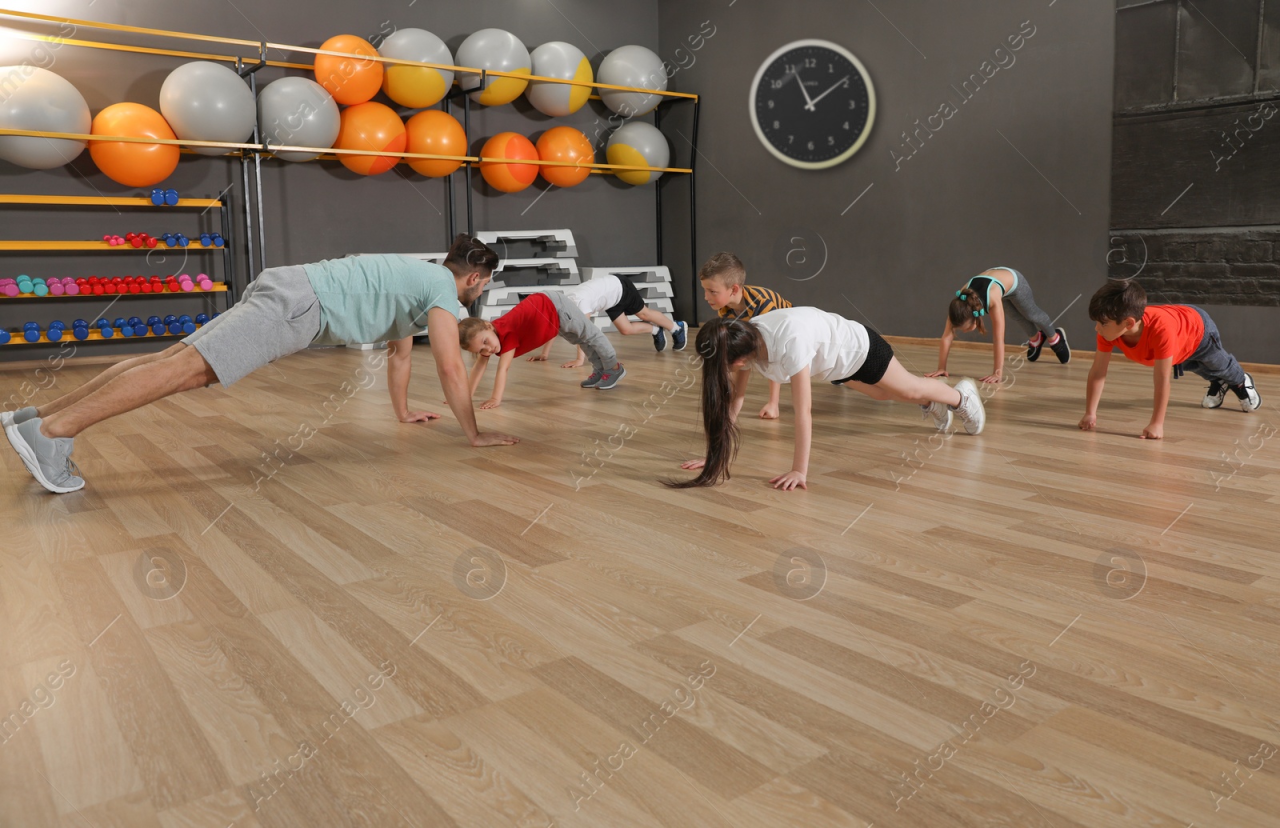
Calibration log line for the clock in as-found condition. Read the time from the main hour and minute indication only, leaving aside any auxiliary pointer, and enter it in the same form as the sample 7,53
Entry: 11,09
